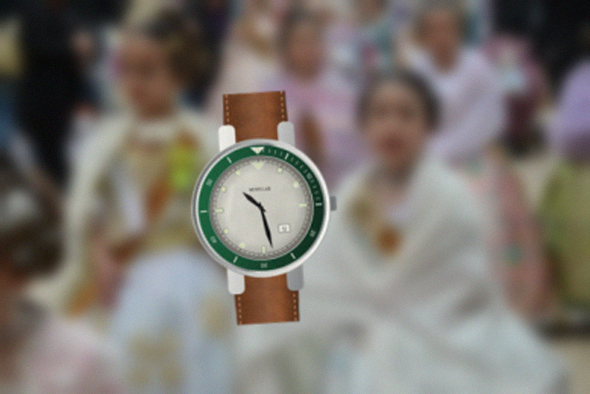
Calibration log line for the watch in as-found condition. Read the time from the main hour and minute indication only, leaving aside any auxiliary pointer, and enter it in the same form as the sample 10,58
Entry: 10,28
